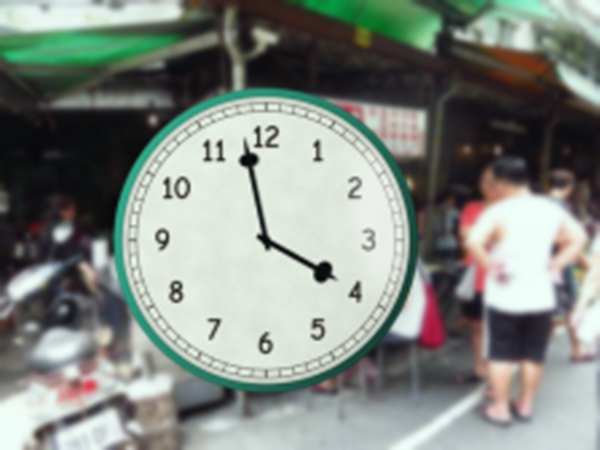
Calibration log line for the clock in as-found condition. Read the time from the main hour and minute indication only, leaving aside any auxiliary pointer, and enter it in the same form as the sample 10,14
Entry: 3,58
